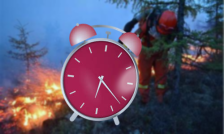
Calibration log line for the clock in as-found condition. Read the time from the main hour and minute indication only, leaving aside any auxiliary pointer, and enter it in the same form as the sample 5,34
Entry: 6,22
